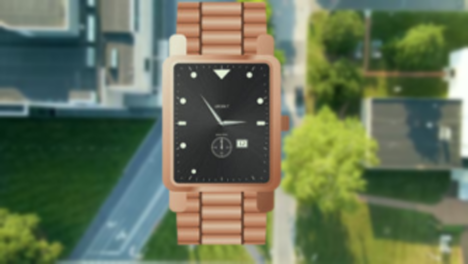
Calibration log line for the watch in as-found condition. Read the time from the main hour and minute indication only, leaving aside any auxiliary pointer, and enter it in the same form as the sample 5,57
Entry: 2,54
